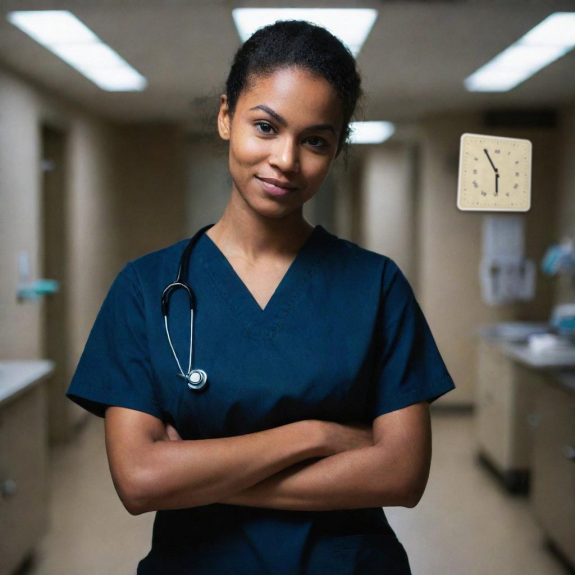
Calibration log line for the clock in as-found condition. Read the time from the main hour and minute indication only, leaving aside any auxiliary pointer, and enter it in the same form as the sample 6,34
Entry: 5,55
